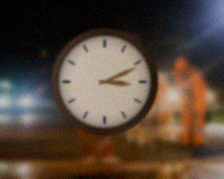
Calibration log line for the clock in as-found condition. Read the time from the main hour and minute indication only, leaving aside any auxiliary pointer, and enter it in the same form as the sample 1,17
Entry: 3,11
